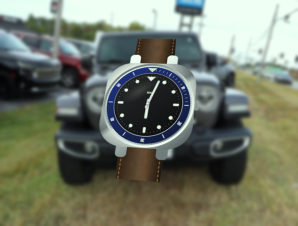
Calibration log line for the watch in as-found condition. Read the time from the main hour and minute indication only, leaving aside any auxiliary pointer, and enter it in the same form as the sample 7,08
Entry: 6,03
